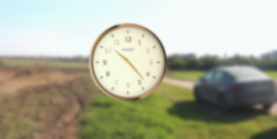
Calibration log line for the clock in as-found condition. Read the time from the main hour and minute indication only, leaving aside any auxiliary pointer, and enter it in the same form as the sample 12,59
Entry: 10,23
